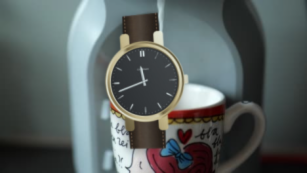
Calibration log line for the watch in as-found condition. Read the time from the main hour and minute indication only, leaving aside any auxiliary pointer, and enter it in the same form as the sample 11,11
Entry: 11,42
